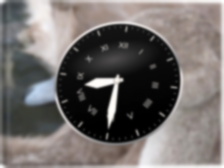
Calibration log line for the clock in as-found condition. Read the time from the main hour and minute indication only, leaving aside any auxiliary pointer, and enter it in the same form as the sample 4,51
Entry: 8,30
